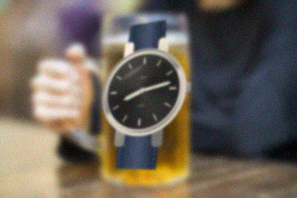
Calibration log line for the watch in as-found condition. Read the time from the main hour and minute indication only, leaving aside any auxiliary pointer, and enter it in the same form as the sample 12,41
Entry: 8,13
